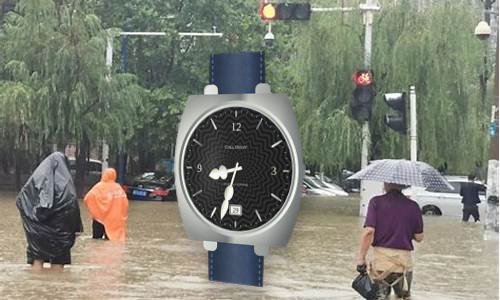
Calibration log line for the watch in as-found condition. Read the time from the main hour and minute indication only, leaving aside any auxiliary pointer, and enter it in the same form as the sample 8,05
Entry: 8,33
